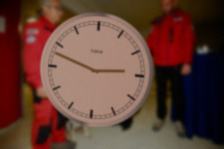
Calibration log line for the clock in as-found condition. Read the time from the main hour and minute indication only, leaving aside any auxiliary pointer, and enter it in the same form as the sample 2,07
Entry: 2,48
